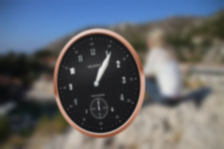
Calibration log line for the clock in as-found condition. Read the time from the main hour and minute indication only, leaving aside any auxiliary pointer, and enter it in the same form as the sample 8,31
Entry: 1,06
